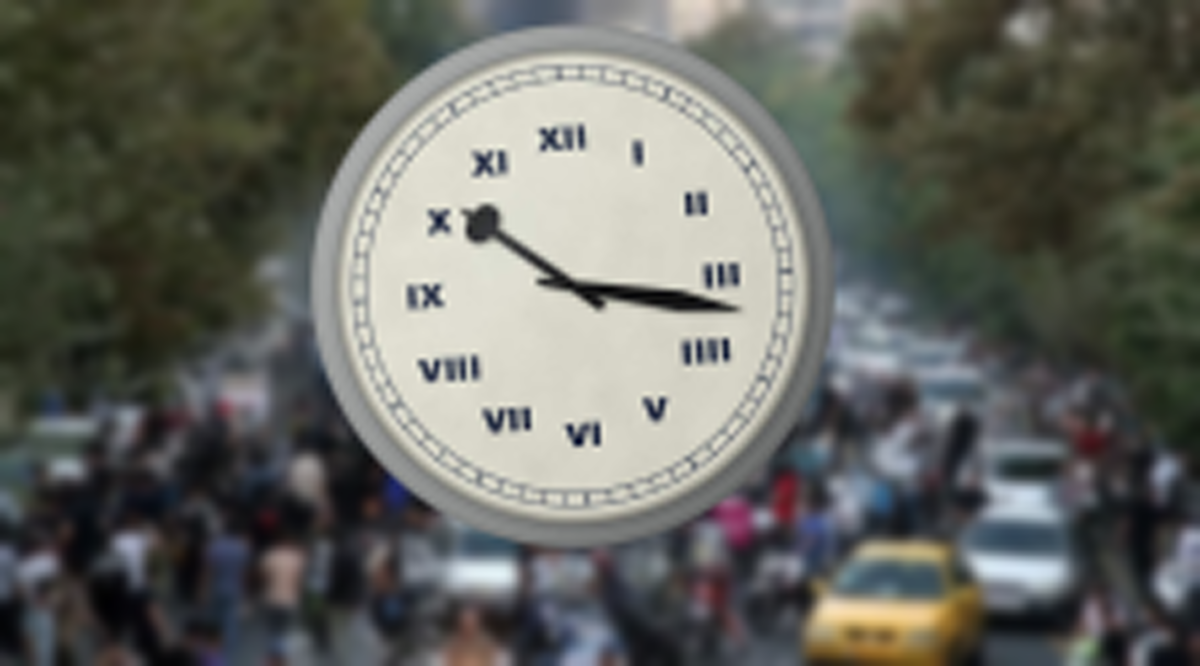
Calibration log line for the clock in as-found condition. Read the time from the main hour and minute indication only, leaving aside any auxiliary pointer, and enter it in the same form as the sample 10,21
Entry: 10,17
